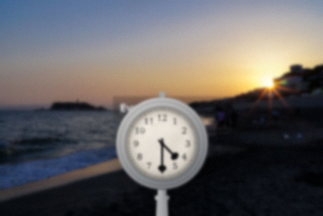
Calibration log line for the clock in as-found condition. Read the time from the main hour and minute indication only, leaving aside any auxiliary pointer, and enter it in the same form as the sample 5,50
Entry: 4,30
